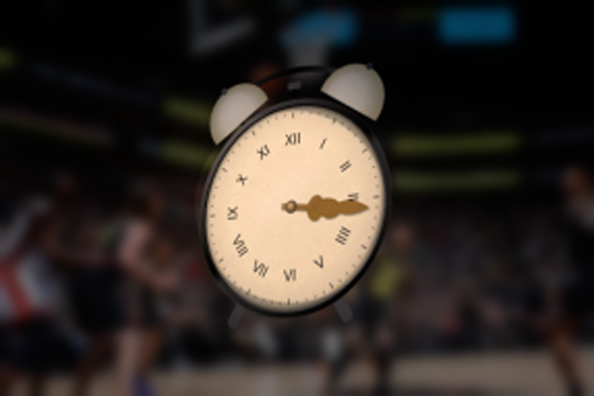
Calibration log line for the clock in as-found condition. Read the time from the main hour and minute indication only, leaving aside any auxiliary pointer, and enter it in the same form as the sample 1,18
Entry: 3,16
